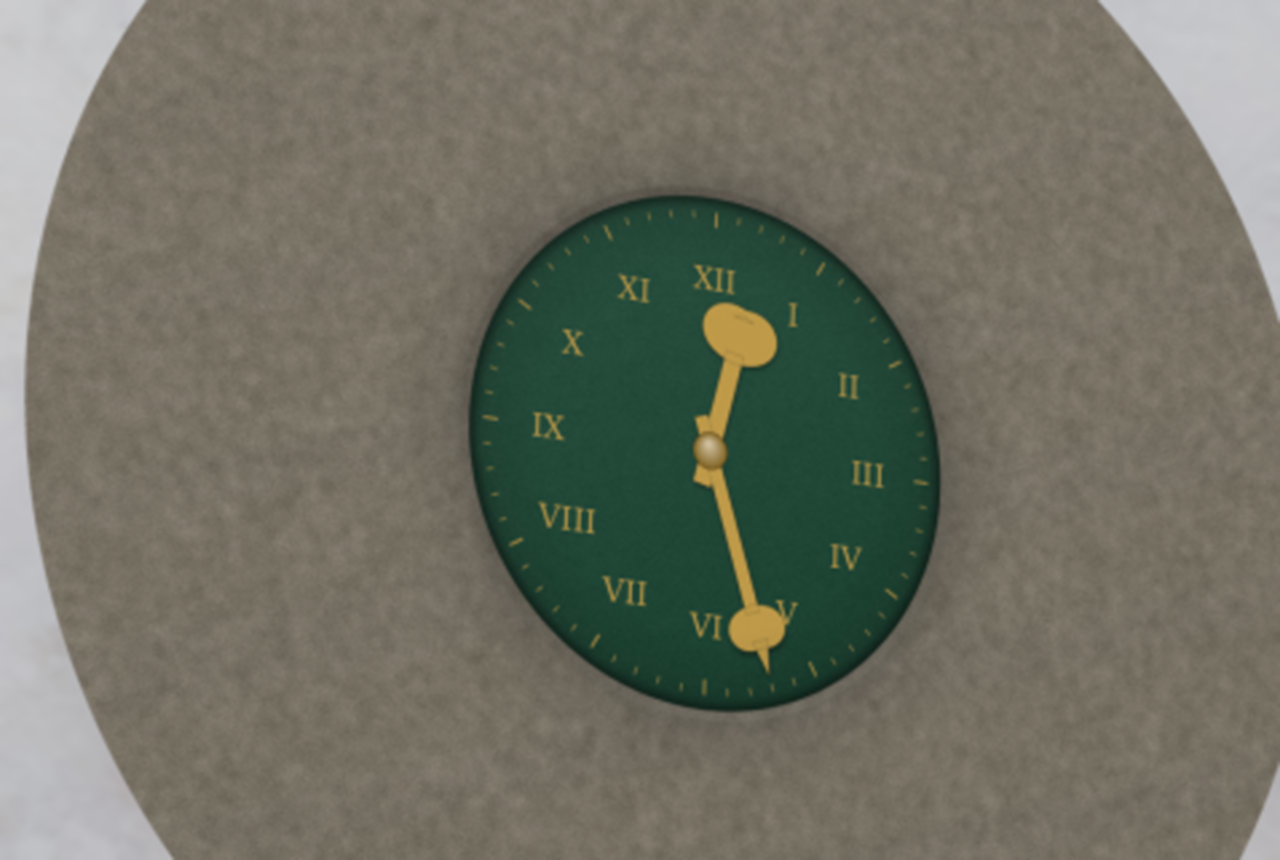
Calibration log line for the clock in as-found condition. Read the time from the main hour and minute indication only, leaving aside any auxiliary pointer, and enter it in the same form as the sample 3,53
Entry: 12,27
